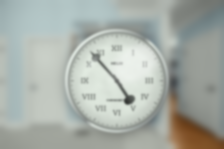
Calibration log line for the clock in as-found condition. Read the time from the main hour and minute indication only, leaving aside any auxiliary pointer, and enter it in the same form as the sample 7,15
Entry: 4,53
